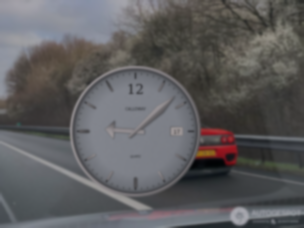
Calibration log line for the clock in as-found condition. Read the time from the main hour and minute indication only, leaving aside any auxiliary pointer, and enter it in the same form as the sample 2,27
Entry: 9,08
